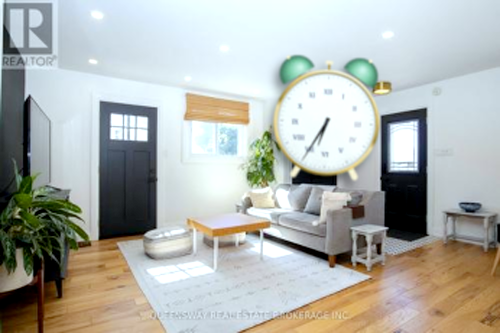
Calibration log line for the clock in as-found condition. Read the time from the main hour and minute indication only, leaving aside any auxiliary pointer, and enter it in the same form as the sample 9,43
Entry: 6,35
